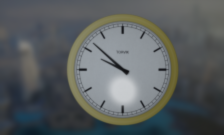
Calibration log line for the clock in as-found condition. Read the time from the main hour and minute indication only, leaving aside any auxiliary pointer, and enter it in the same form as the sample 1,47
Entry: 9,52
